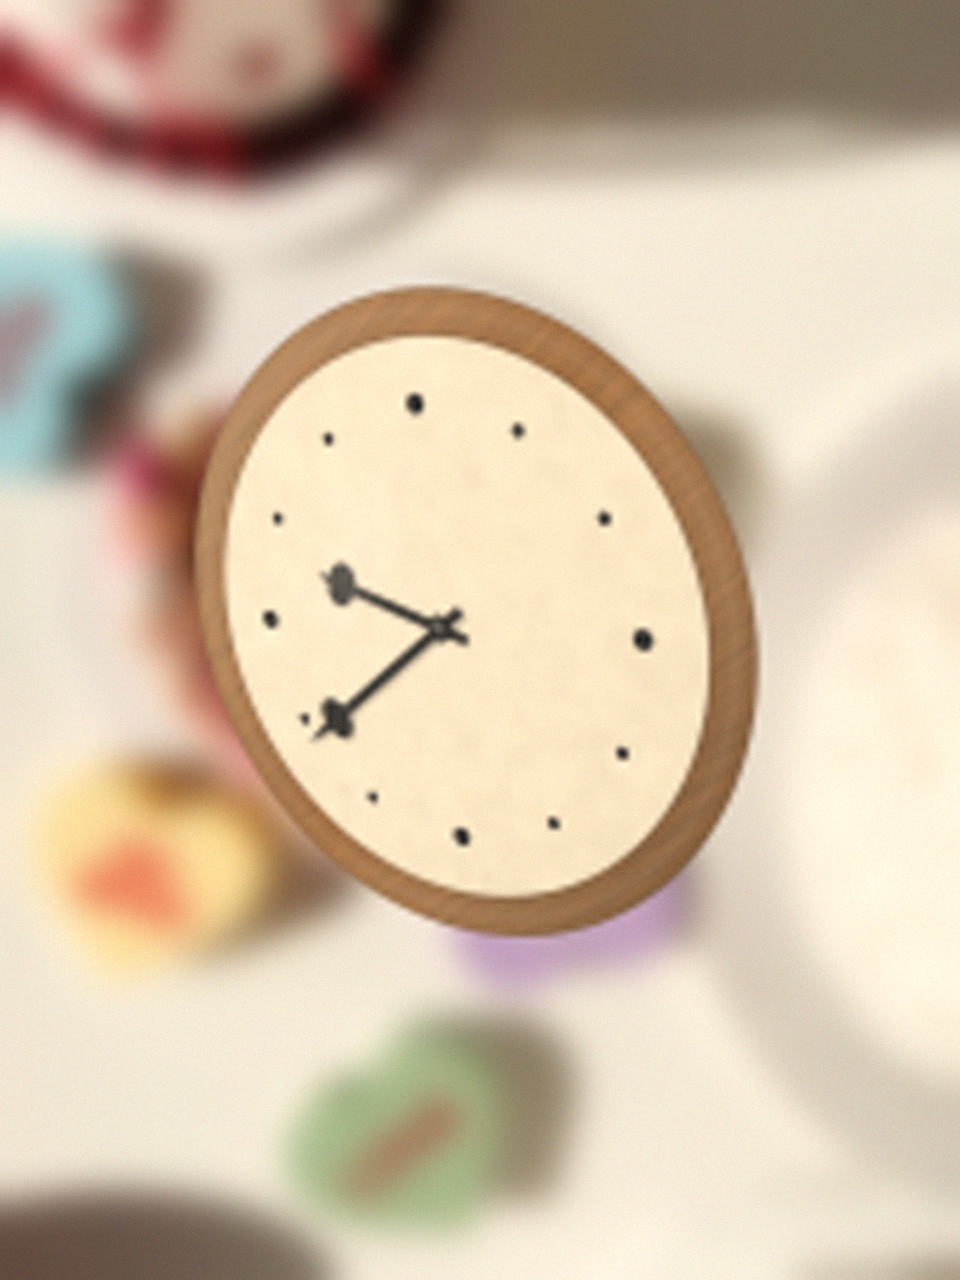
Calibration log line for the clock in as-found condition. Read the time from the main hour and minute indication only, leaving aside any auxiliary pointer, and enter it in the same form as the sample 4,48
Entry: 9,39
